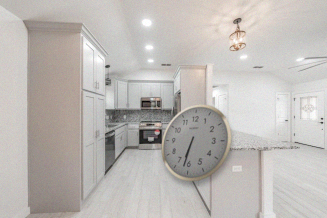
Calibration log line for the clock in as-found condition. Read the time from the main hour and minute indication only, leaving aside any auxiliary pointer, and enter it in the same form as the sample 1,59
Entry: 6,32
